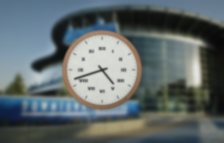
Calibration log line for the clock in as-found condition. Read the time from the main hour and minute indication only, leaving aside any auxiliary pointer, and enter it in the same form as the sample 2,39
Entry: 4,42
